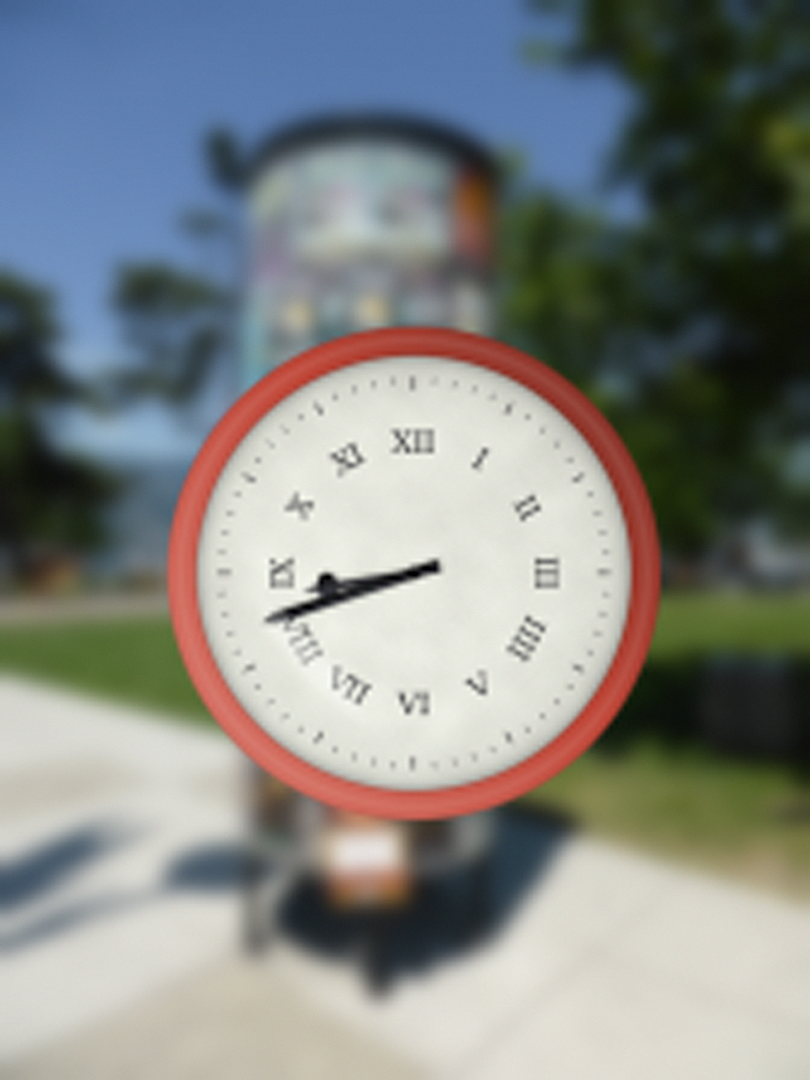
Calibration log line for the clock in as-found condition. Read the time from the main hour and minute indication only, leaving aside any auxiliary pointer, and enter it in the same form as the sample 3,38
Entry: 8,42
